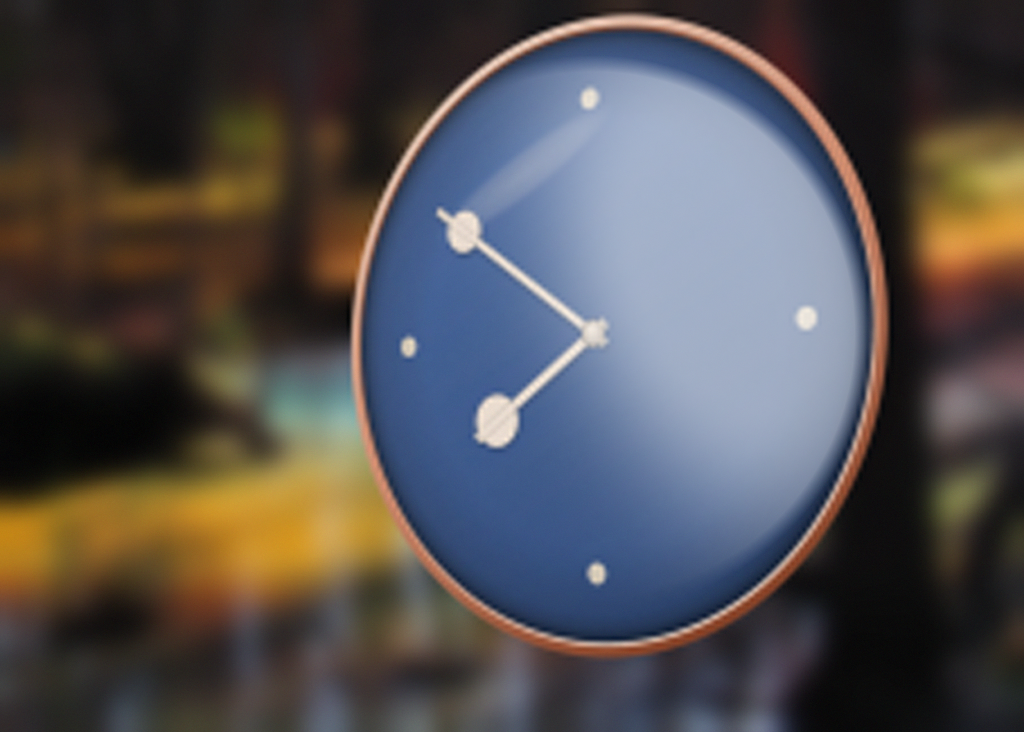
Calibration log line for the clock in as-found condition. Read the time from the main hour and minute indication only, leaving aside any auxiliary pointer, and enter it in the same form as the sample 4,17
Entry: 7,51
